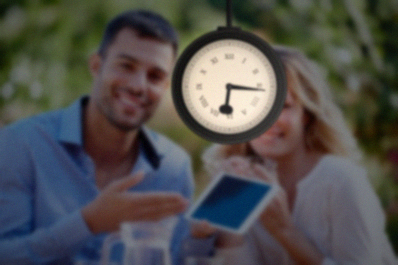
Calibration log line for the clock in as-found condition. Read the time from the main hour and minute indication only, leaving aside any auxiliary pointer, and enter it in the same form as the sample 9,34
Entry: 6,16
